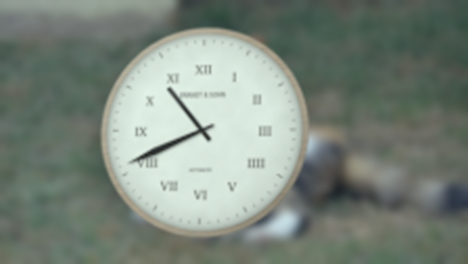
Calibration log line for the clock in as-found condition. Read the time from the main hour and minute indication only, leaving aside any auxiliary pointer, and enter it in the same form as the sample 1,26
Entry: 10,41
